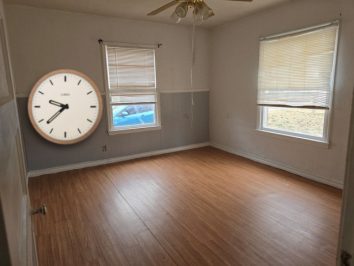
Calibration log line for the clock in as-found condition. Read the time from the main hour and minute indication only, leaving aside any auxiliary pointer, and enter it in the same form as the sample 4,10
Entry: 9,38
